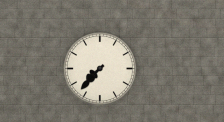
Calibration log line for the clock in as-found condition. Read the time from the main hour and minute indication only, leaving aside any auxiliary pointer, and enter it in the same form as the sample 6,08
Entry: 7,37
